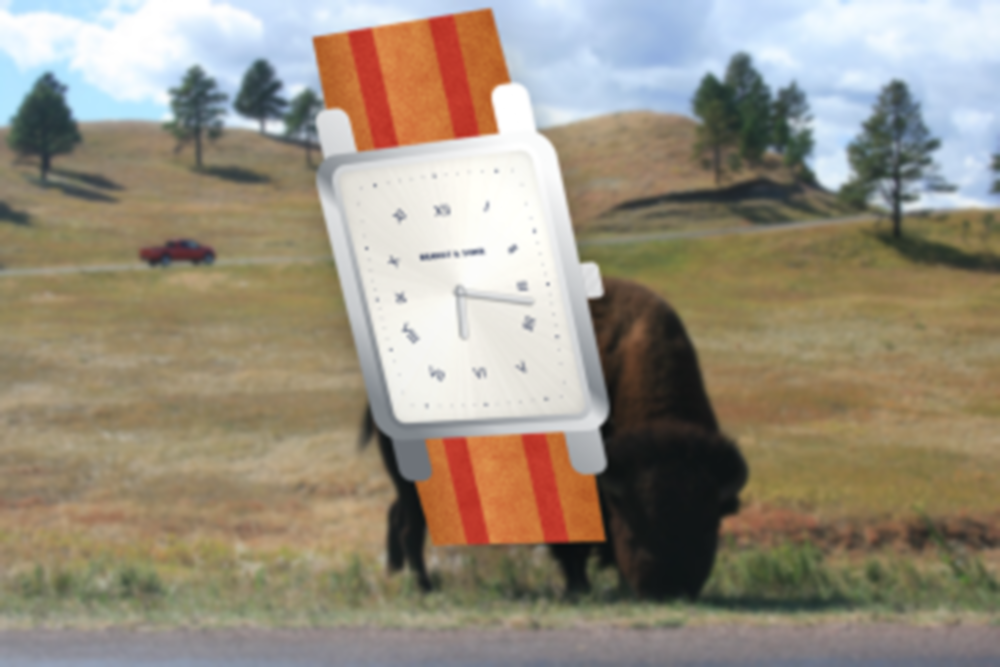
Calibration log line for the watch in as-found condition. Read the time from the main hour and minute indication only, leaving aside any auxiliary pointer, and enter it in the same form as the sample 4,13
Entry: 6,17
